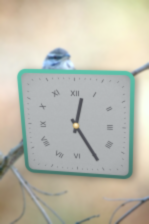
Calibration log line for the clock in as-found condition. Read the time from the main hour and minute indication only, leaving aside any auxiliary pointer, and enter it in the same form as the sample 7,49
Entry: 12,25
